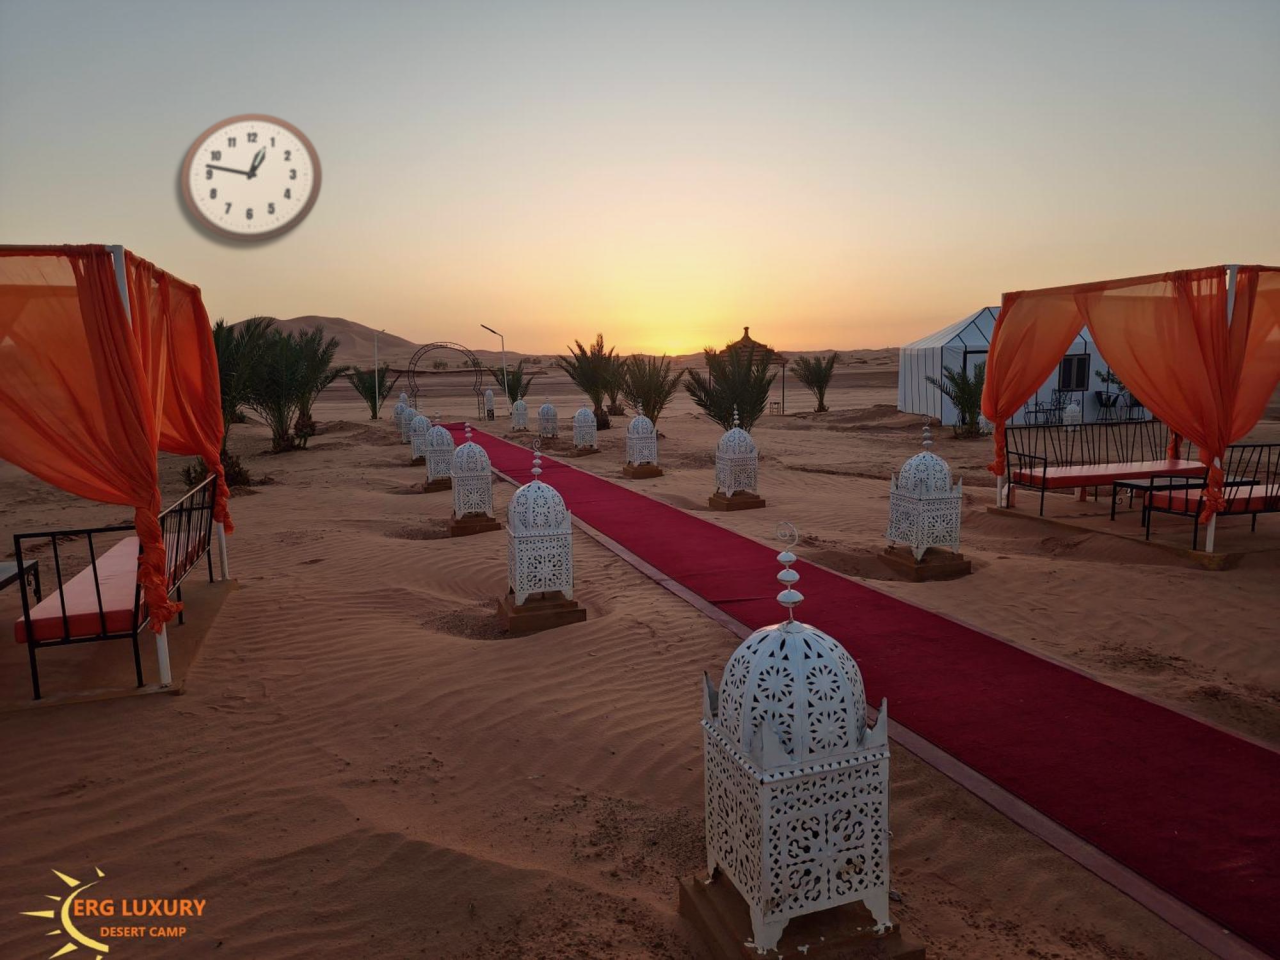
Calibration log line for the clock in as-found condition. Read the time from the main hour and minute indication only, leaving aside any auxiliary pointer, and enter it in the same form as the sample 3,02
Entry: 12,47
